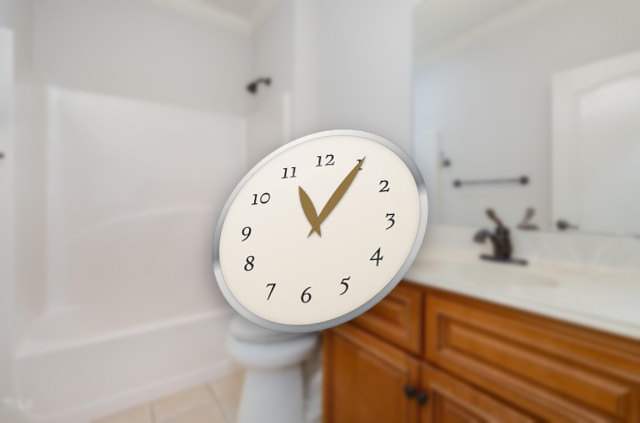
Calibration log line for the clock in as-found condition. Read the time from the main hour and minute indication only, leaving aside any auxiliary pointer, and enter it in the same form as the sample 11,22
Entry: 11,05
